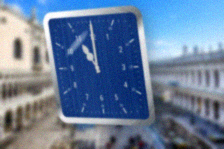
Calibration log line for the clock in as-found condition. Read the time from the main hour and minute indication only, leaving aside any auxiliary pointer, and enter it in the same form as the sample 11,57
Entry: 11,00
